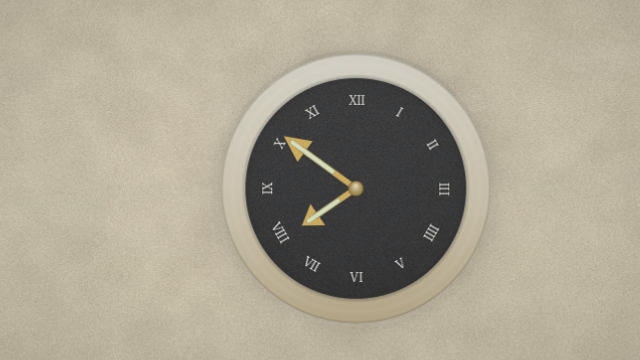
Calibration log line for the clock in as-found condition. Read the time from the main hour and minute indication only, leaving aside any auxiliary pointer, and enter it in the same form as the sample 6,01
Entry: 7,51
